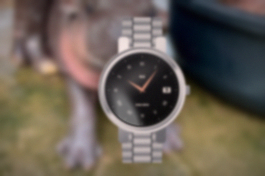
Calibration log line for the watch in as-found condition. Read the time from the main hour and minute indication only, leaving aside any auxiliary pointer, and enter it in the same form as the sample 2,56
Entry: 10,06
